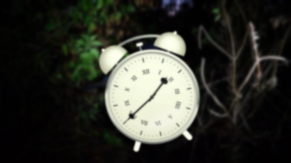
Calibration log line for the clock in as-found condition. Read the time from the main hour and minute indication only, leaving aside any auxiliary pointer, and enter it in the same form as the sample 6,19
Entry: 1,40
